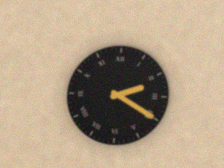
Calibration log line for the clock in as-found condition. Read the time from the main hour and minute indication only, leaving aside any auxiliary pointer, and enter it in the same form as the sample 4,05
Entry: 2,20
